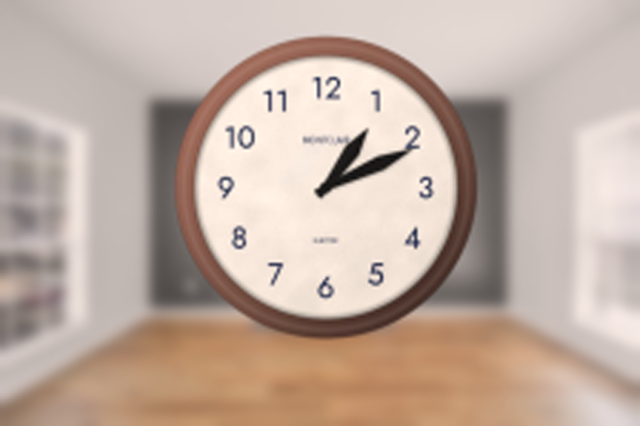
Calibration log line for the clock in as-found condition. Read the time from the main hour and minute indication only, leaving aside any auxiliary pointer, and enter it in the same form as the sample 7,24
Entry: 1,11
